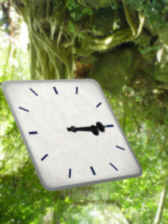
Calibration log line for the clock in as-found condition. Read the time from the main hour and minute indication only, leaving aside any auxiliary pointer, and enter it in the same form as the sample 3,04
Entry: 3,15
